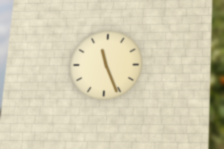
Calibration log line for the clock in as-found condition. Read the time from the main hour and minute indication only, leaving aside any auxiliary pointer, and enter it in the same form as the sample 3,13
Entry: 11,26
